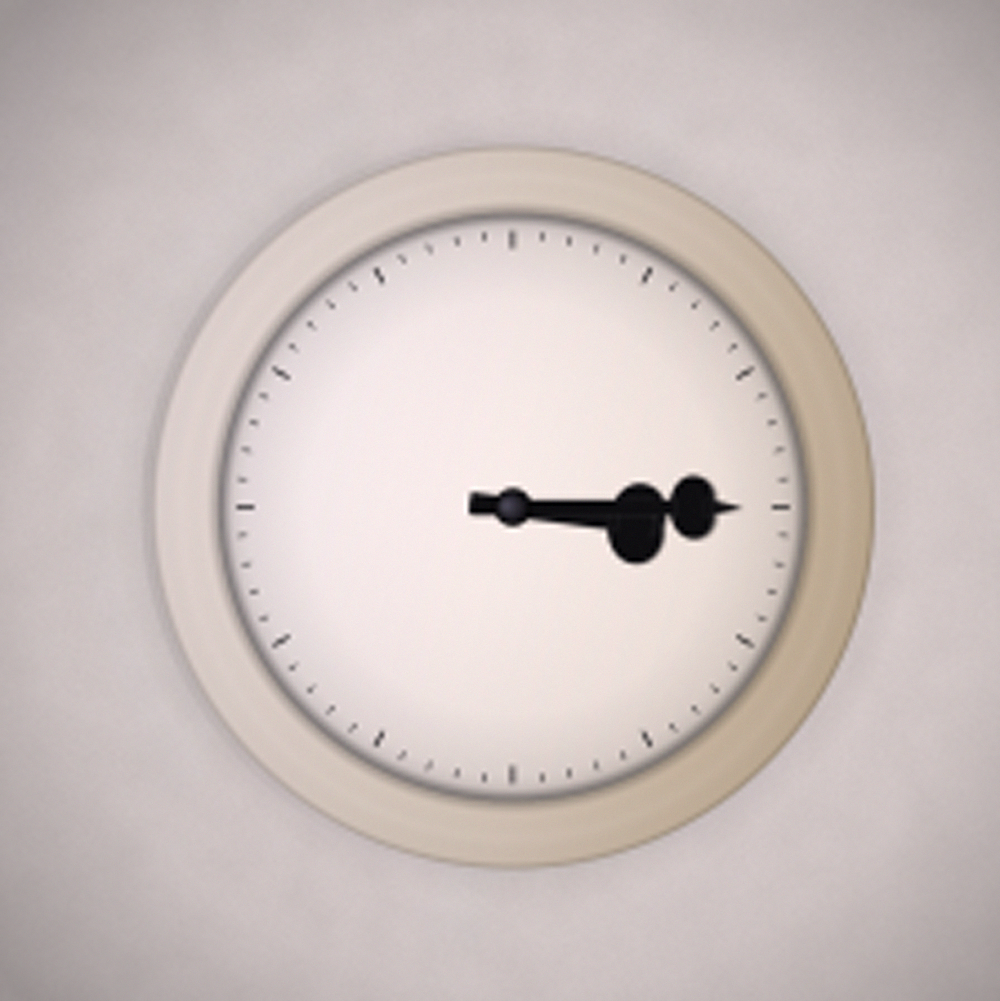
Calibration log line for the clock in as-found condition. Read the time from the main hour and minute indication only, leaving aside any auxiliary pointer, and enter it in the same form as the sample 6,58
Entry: 3,15
